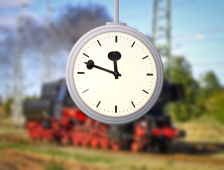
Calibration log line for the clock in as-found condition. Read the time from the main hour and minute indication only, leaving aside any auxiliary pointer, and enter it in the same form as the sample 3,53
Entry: 11,48
